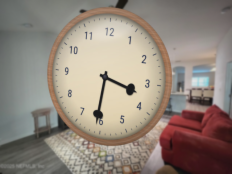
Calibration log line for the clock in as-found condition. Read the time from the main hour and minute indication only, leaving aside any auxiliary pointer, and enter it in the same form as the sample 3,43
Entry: 3,31
